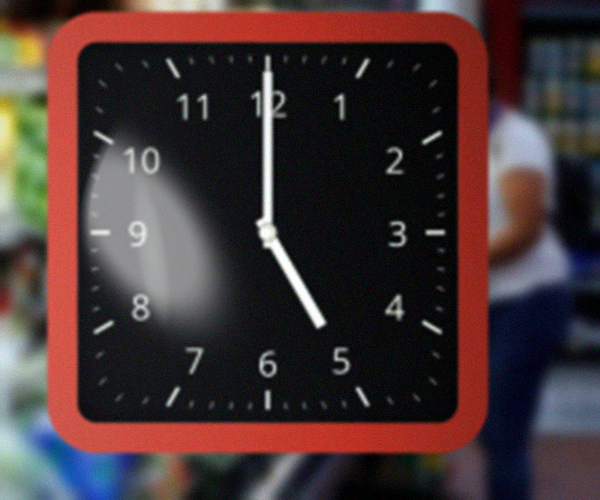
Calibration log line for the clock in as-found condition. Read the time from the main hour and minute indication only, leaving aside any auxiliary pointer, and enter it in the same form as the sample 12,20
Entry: 5,00
